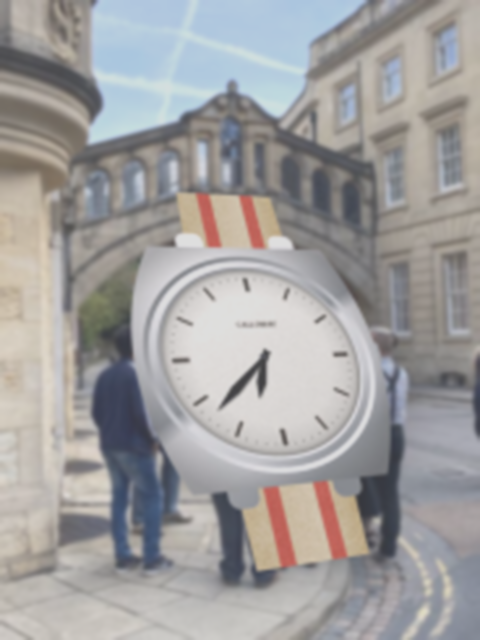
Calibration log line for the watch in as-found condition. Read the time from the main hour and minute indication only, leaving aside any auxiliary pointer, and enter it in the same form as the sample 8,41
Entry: 6,38
